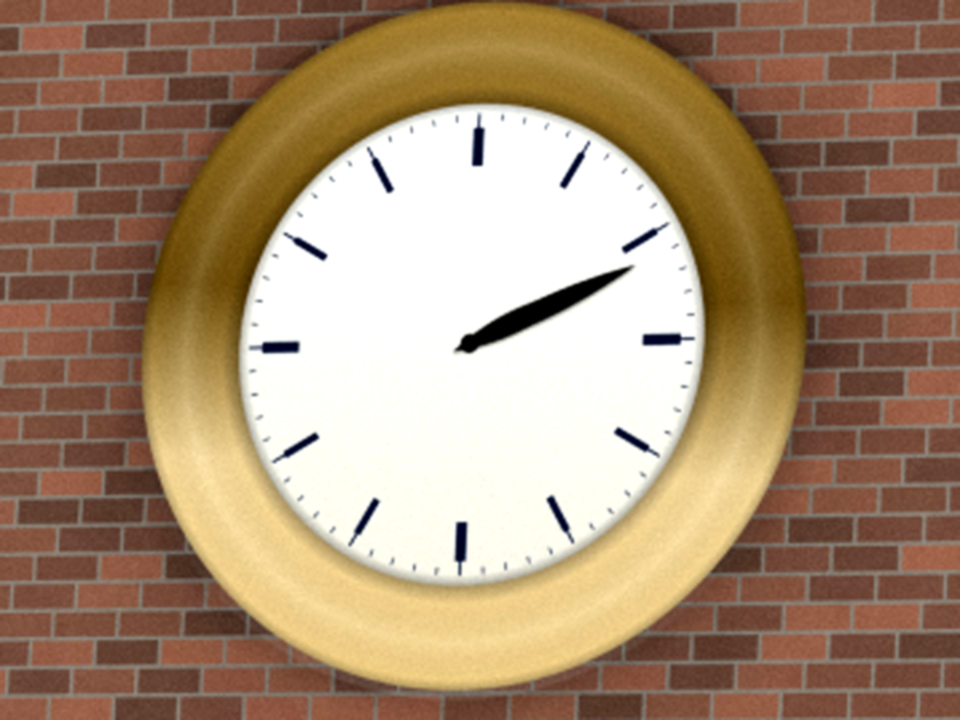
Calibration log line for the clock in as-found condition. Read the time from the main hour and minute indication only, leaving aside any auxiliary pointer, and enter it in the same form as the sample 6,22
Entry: 2,11
